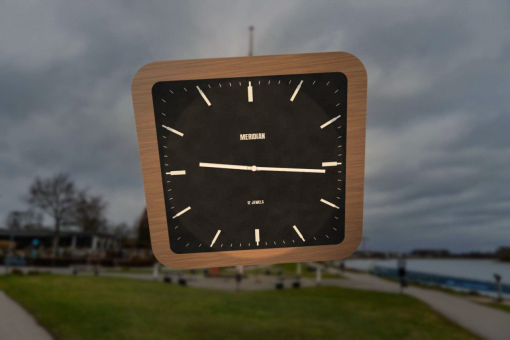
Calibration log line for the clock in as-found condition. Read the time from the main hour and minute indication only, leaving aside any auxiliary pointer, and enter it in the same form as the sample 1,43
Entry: 9,16
